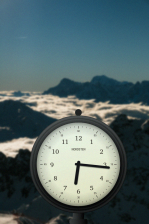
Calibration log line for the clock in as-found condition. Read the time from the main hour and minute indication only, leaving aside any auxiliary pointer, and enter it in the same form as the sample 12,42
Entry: 6,16
